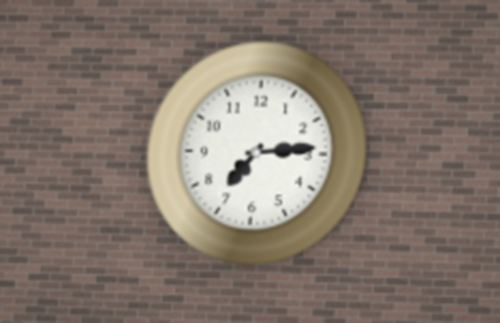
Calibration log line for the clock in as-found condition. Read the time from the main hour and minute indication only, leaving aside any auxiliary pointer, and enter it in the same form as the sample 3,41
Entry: 7,14
